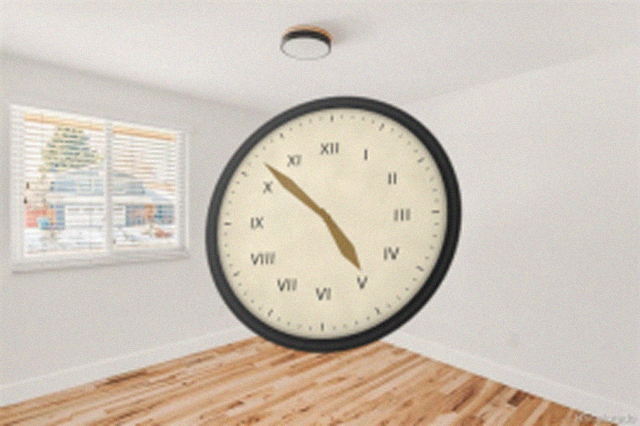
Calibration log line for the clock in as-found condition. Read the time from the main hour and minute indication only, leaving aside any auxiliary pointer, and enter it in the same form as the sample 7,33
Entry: 4,52
